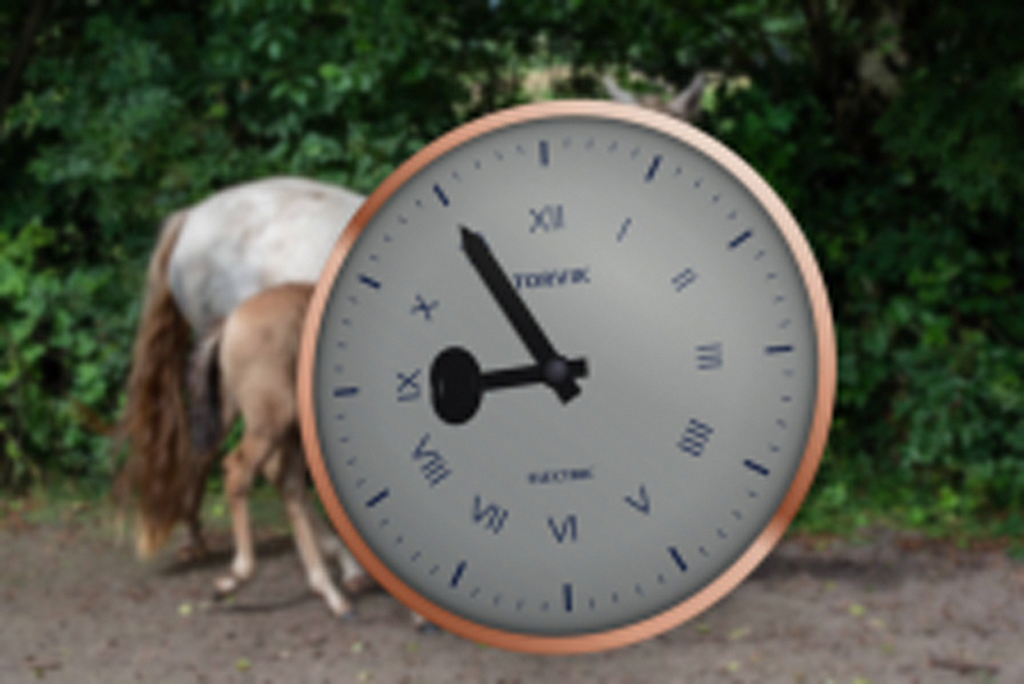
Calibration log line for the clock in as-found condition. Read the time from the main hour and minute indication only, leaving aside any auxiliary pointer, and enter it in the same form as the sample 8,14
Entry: 8,55
